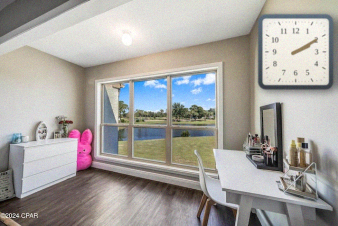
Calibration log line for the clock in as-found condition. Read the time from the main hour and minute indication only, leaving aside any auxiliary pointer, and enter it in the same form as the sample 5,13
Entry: 2,10
